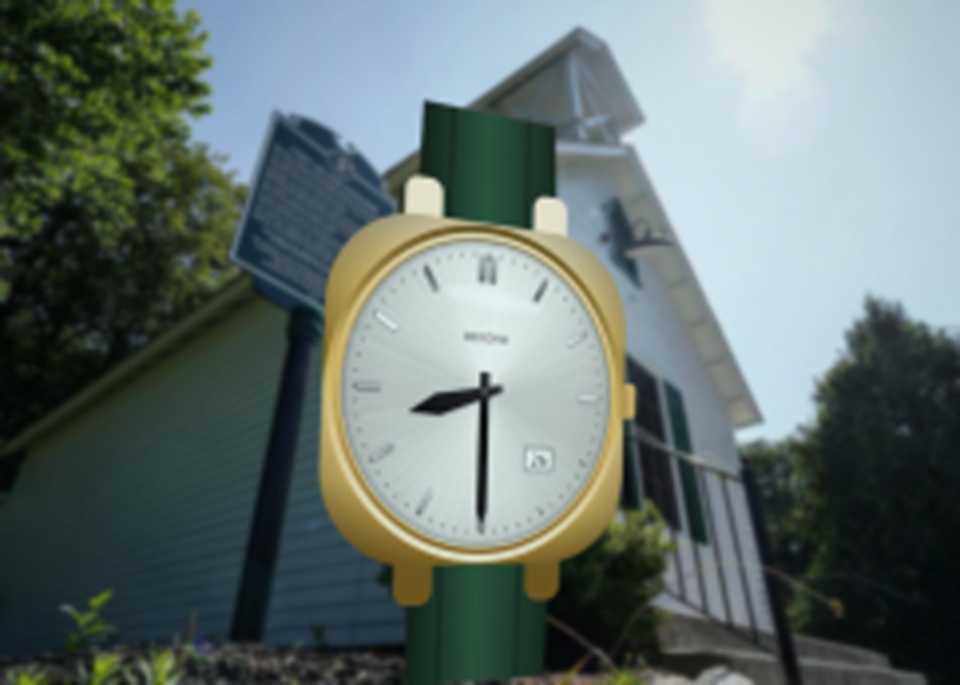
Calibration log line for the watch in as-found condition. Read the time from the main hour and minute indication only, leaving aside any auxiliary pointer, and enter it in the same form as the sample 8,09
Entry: 8,30
